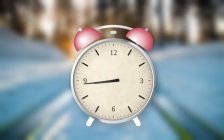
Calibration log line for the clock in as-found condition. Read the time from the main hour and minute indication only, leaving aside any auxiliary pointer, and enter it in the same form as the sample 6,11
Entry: 8,44
